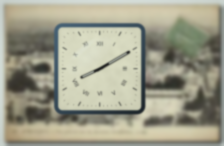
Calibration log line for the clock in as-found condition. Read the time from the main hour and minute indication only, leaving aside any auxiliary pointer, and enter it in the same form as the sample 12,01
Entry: 8,10
